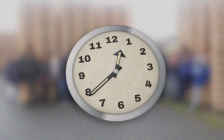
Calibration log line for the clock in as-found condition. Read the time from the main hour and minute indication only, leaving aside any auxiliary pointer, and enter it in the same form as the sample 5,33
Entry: 12,39
